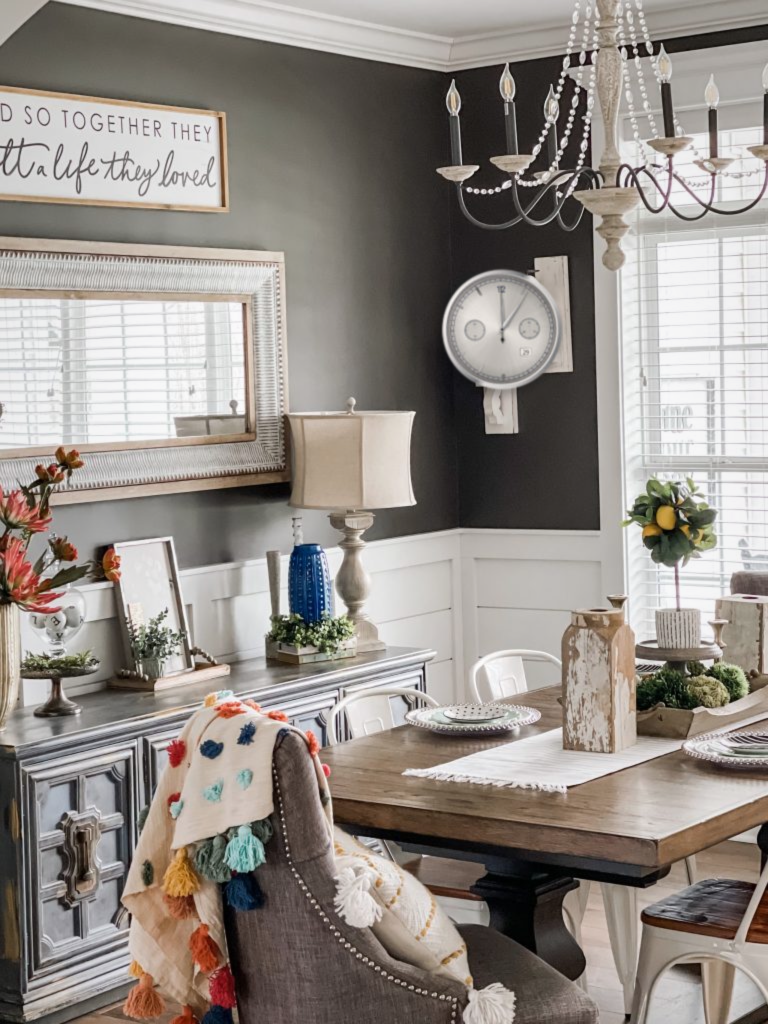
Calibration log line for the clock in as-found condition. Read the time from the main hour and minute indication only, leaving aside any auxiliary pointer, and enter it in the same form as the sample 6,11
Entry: 12,06
